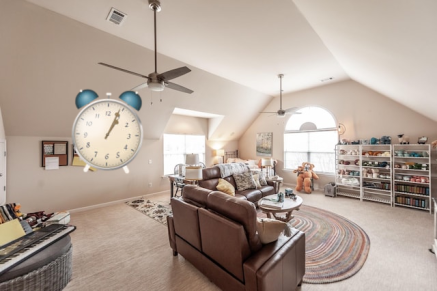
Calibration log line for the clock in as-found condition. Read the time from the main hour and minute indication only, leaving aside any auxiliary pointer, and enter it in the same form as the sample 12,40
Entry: 1,04
